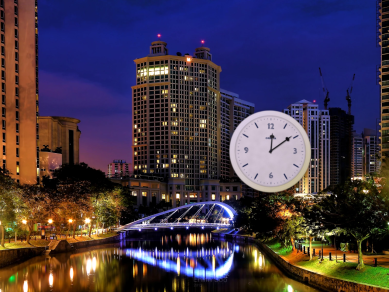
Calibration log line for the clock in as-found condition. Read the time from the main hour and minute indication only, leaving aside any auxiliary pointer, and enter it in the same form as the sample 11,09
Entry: 12,09
